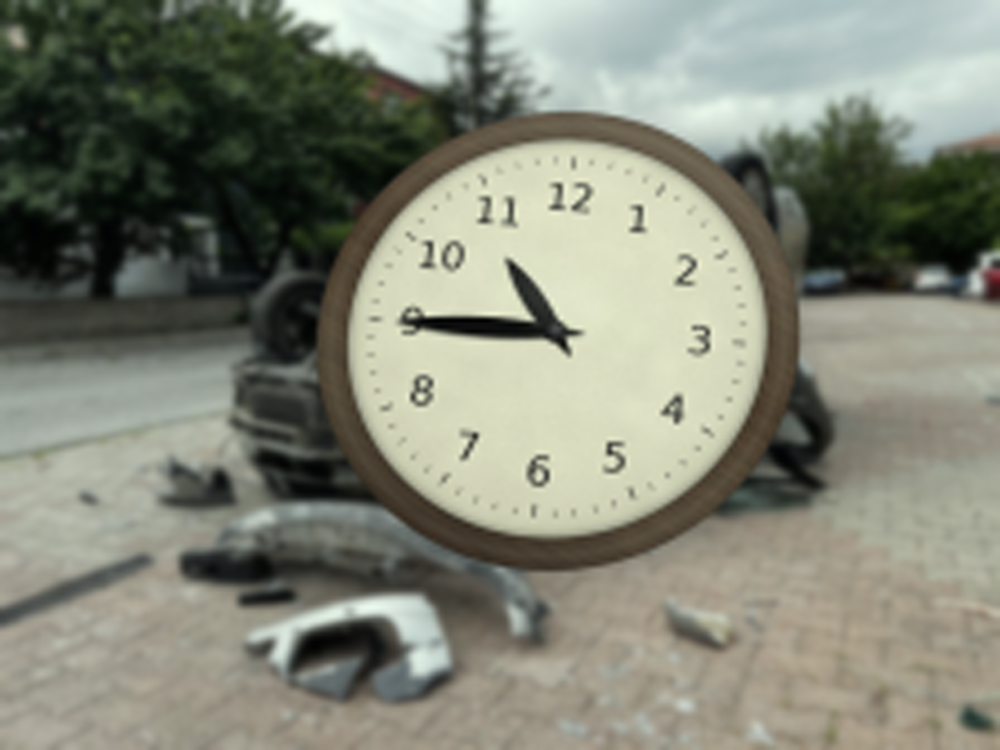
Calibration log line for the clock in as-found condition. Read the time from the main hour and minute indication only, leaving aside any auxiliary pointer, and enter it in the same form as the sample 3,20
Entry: 10,45
